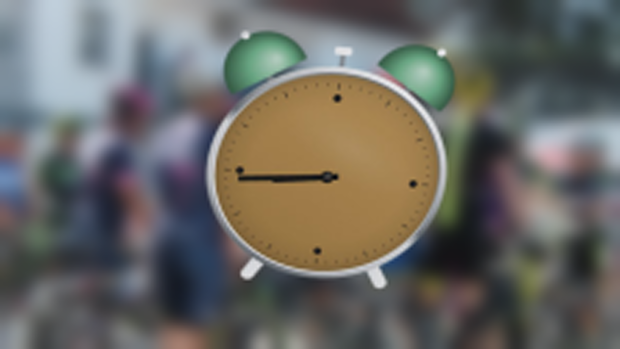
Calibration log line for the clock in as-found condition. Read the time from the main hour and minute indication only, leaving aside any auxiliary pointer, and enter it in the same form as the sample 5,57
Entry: 8,44
